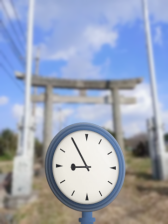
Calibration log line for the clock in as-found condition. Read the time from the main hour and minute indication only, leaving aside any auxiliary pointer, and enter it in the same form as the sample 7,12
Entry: 8,55
